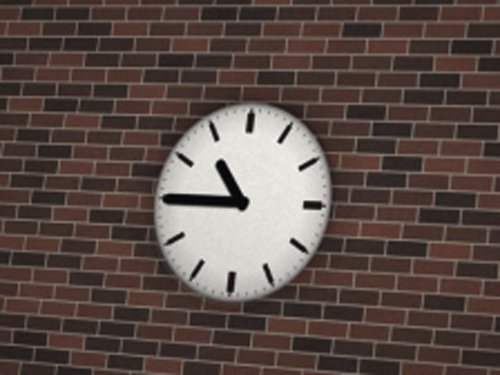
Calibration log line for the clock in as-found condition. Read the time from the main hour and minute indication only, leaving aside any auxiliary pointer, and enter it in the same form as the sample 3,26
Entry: 10,45
